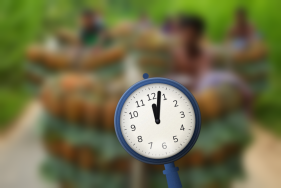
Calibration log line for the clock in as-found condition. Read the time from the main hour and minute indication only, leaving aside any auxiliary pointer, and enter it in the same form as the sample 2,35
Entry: 12,03
